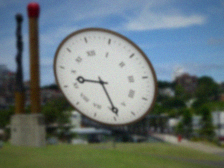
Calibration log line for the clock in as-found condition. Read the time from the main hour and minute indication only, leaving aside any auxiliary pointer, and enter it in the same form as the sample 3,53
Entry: 9,29
